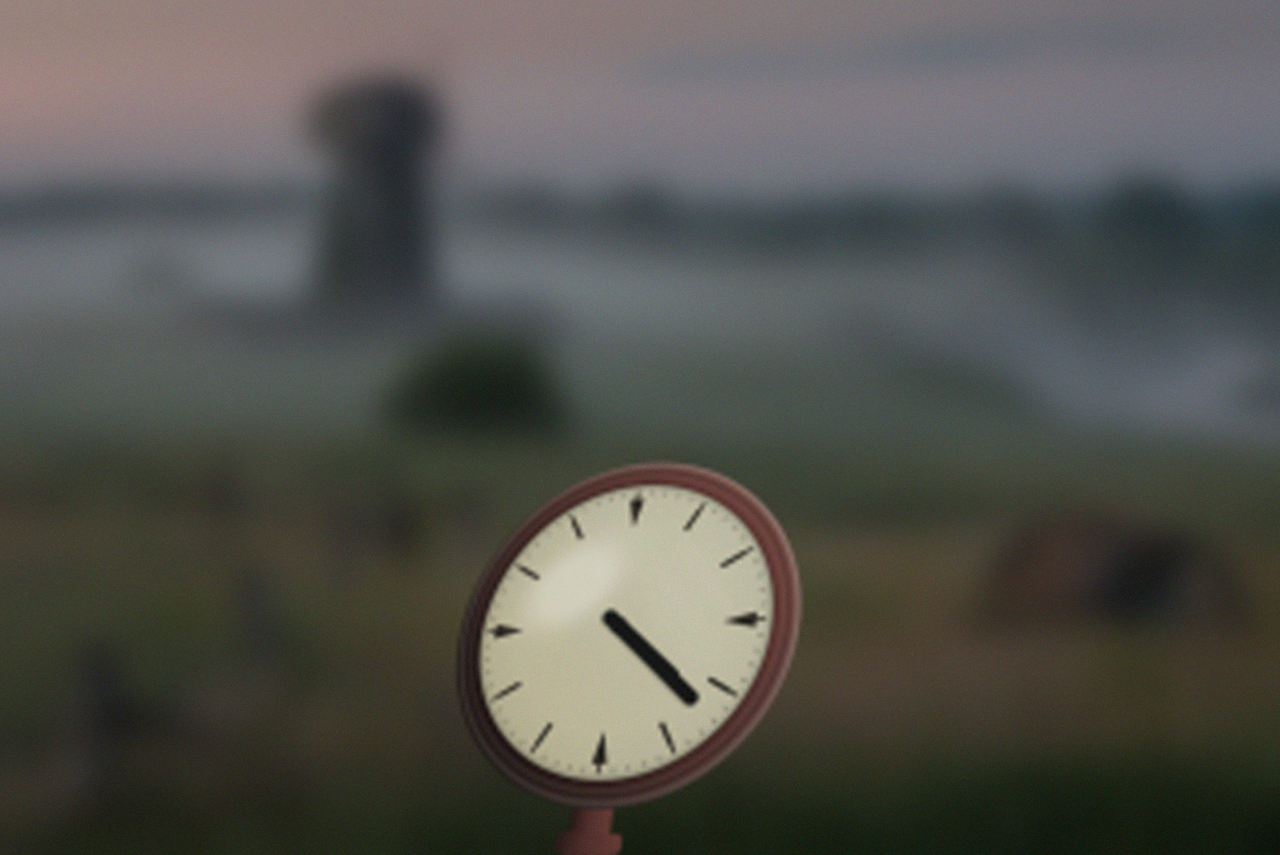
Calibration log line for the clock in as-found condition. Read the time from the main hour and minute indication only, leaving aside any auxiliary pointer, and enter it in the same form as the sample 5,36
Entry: 4,22
